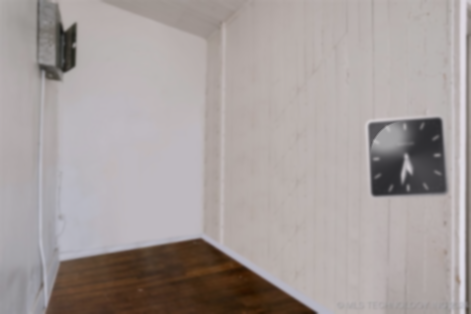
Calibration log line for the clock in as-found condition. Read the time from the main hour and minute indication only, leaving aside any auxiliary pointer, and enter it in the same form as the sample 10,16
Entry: 5,32
